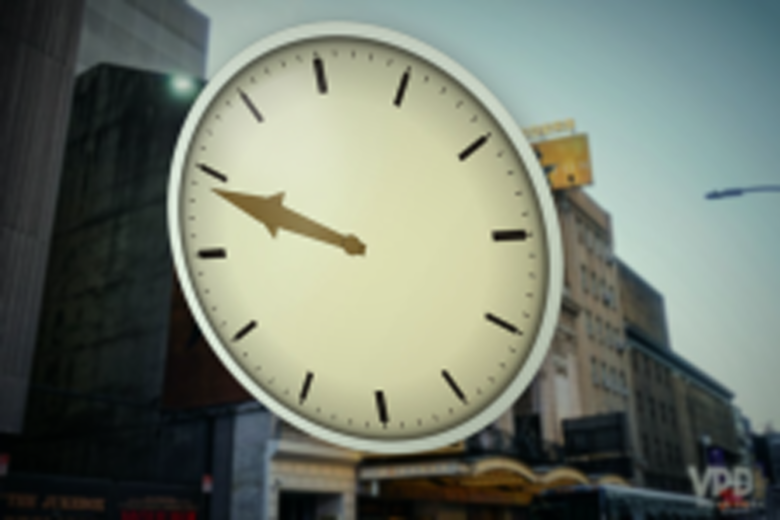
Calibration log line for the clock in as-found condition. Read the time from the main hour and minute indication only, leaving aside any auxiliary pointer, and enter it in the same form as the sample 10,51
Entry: 9,49
